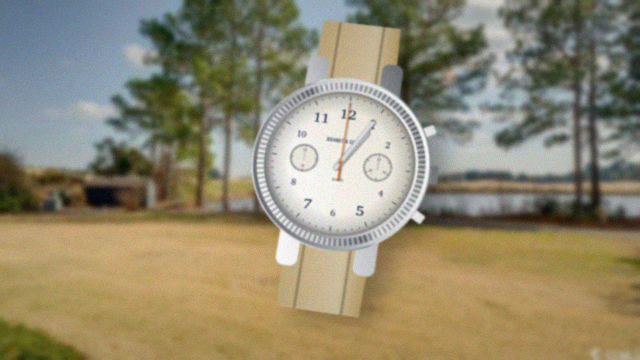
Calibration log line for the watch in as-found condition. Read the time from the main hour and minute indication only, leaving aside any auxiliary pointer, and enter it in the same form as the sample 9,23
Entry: 1,05
